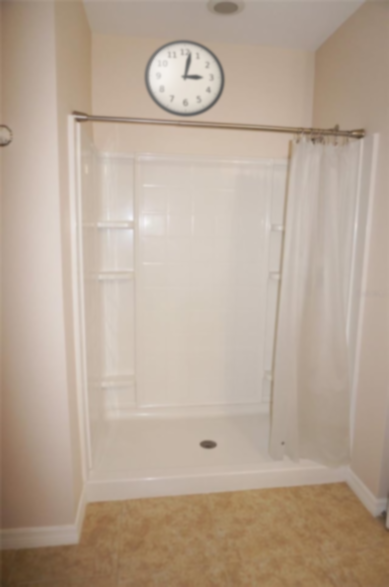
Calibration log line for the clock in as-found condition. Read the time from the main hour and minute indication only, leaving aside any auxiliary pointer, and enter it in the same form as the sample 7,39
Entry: 3,02
